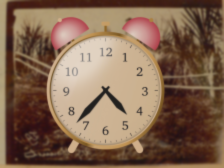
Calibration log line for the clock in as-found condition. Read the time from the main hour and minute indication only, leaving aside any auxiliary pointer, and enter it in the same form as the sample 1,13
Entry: 4,37
